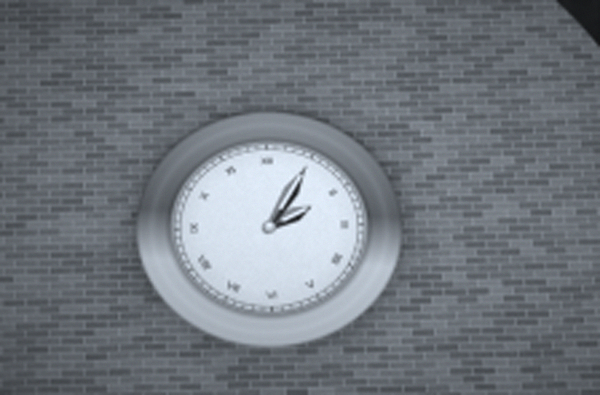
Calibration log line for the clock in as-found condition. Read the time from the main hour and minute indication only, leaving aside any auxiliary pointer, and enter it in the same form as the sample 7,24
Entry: 2,05
